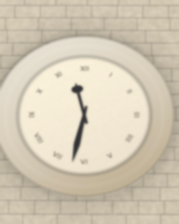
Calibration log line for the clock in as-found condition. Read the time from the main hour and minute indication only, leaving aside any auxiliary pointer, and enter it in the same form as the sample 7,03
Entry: 11,32
